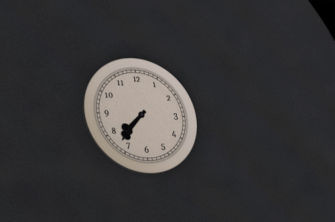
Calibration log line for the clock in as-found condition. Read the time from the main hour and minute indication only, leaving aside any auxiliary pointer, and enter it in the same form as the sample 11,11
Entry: 7,37
